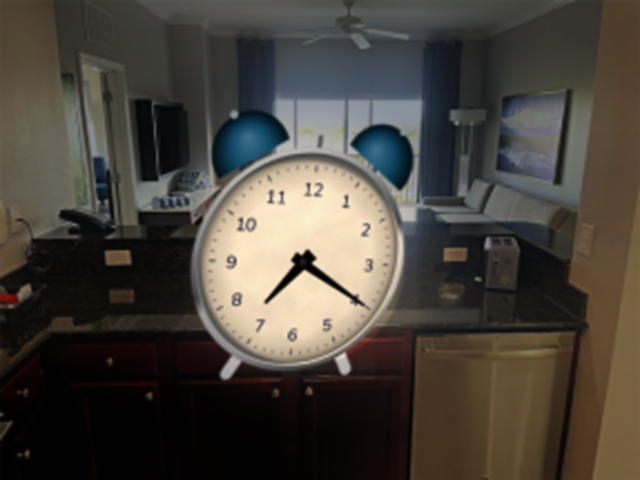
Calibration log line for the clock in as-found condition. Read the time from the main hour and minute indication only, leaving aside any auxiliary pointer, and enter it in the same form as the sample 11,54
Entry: 7,20
